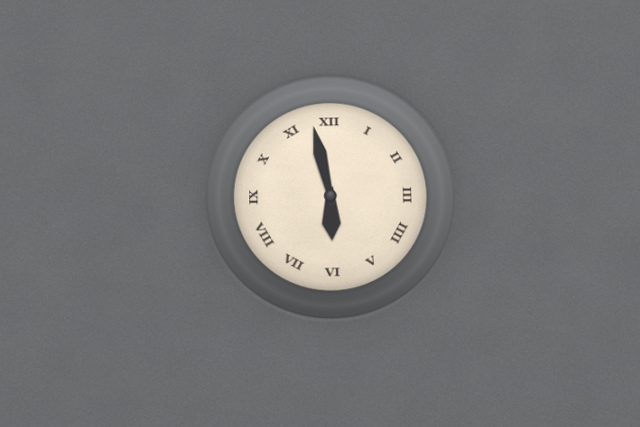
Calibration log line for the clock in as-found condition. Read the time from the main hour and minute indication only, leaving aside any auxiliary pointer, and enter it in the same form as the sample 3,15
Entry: 5,58
